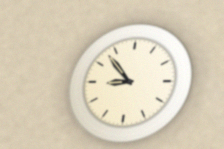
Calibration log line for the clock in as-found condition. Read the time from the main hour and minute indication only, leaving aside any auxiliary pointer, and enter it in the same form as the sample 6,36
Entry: 8,53
